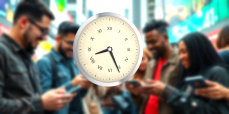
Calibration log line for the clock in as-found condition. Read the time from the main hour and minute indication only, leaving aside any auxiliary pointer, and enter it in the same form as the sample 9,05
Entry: 8,26
